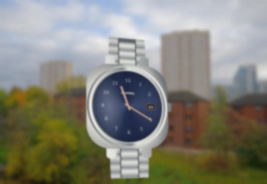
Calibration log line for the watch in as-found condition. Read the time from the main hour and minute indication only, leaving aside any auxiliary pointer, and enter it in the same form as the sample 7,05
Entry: 11,20
